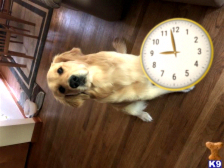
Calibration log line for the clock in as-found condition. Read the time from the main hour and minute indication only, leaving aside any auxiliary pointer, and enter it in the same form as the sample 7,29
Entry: 8,58
